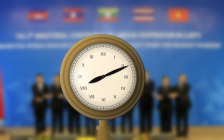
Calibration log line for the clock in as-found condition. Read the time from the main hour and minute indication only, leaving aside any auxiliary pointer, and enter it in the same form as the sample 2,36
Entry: 8,11
